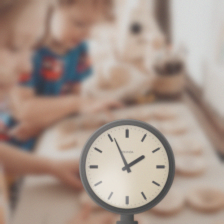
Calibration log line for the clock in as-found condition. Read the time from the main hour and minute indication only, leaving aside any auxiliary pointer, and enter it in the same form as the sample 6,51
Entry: 1,56
